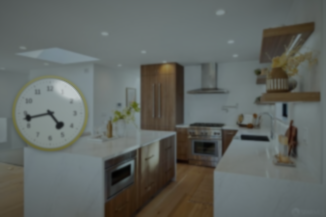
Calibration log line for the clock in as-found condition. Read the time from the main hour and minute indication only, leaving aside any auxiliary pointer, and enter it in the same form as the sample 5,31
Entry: 4,43
